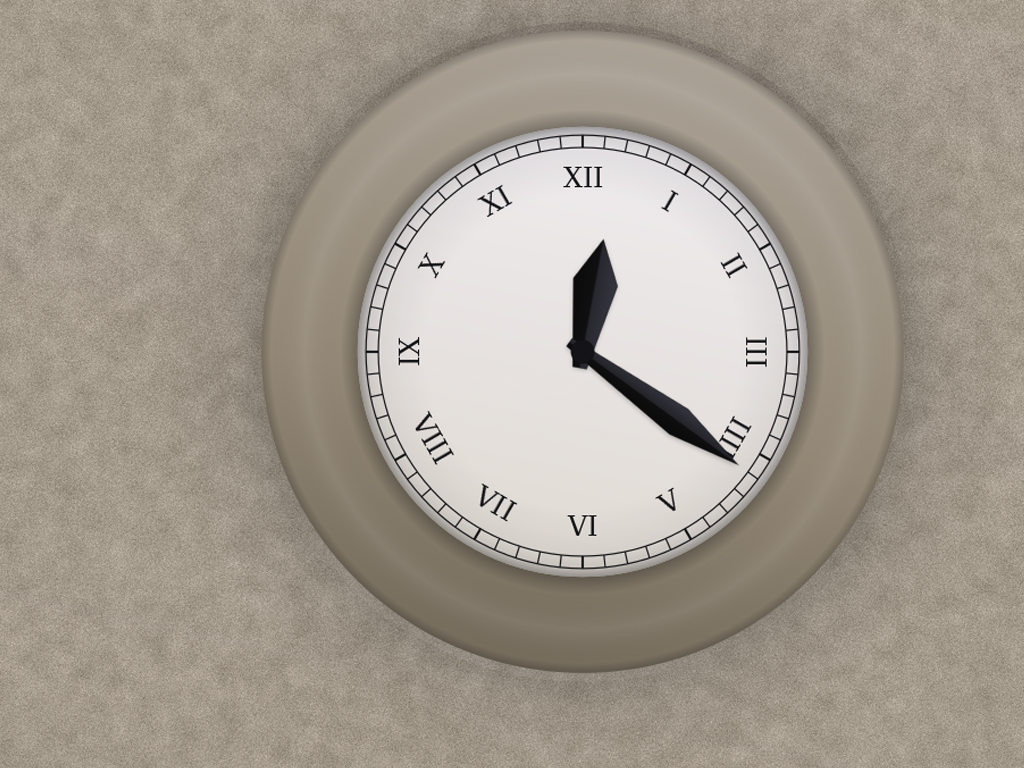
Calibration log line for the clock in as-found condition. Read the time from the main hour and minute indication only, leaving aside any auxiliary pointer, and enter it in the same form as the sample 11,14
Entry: 12,21
